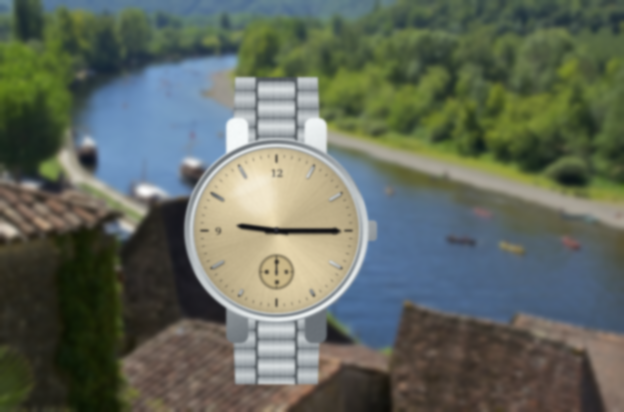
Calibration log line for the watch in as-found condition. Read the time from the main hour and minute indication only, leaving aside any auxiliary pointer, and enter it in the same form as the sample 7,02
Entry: 9,15
